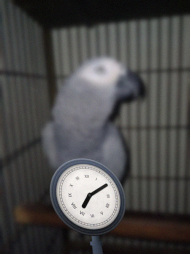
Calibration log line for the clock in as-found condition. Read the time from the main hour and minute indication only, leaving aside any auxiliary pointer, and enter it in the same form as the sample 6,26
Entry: 7,10
